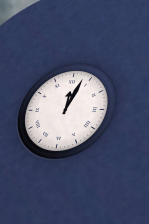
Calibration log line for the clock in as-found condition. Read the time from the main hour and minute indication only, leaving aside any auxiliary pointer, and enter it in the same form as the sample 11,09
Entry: 12,03
